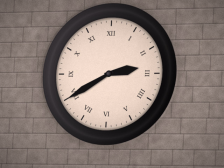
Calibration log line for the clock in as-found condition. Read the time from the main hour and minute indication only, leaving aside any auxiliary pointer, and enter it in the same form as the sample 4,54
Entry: 2,40
